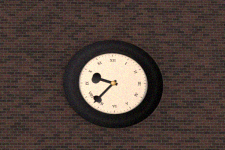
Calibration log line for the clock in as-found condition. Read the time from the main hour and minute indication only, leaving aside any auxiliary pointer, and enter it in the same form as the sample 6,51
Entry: 9,37
